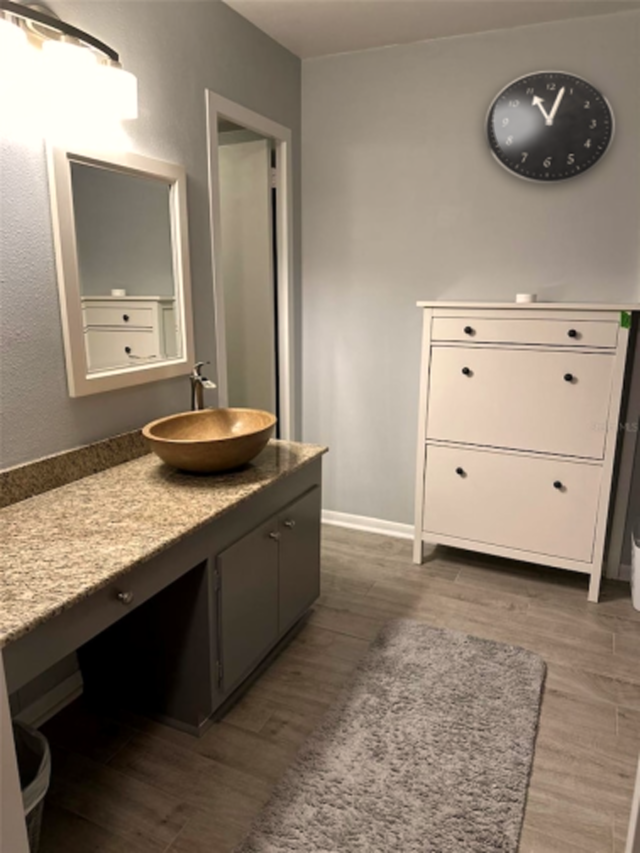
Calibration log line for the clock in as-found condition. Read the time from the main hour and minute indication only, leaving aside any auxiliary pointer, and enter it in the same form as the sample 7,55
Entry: 11,03
